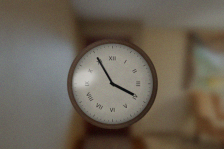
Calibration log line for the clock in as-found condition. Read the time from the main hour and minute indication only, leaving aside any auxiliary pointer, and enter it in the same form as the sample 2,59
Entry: 3,55
